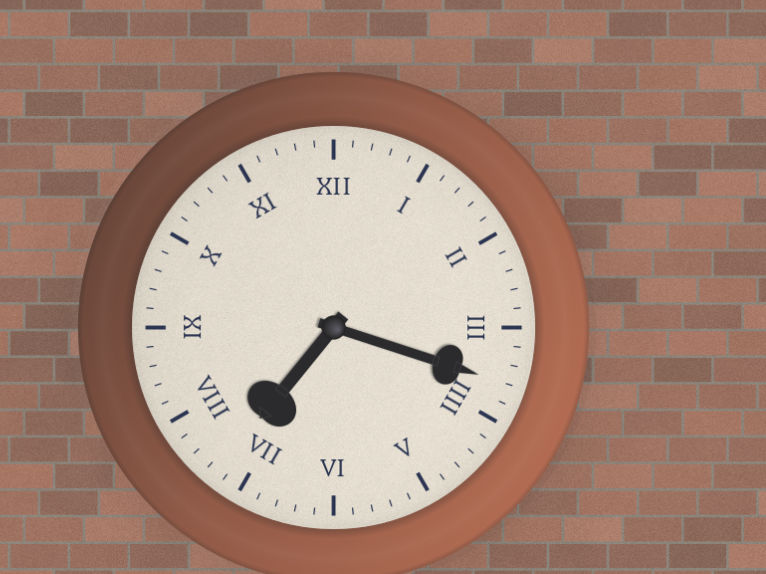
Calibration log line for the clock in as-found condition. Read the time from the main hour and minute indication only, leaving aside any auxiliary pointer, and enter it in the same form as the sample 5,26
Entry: 7,18
